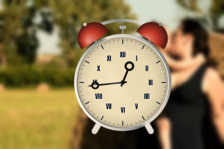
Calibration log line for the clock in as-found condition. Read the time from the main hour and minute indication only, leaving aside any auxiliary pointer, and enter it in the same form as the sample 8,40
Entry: 12,44
